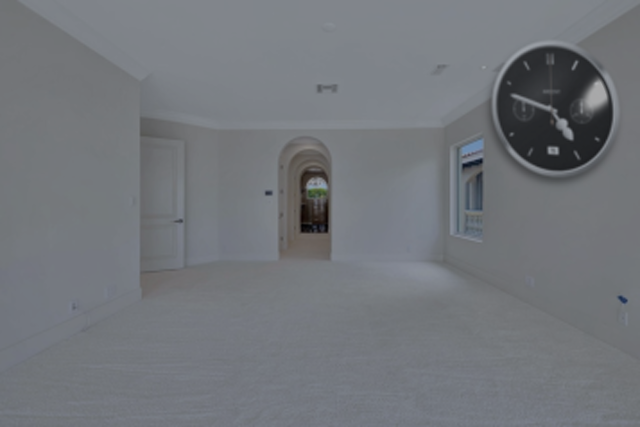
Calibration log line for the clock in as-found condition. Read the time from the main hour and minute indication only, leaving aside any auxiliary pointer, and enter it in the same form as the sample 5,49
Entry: 4,48
